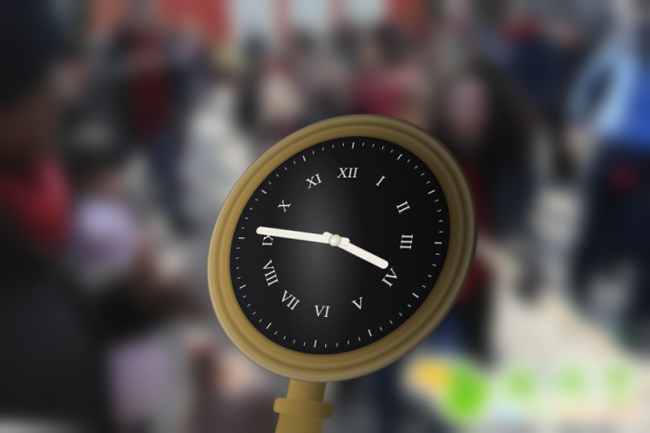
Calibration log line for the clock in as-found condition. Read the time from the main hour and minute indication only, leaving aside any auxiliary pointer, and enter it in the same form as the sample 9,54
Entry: 3,46
